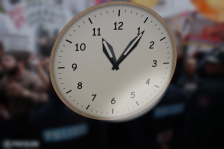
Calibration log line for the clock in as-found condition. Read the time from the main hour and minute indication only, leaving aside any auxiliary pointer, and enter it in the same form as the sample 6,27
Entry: 11,06
